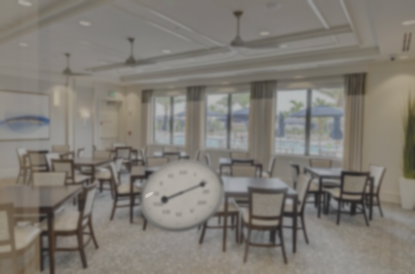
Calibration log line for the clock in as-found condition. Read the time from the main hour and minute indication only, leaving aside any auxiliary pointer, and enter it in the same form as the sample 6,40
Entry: 8,11
